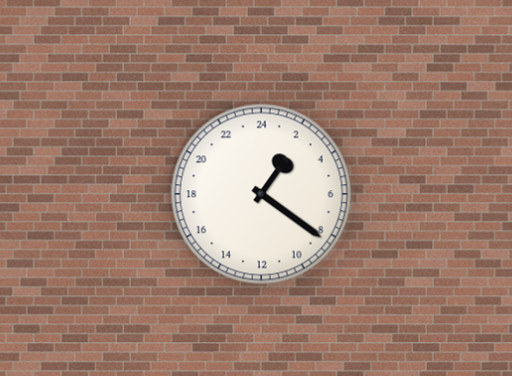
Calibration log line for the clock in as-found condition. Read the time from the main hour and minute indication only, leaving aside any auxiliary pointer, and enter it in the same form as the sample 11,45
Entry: 2,21
